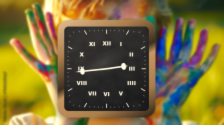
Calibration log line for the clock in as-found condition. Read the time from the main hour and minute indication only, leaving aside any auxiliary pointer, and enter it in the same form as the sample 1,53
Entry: 2,44
